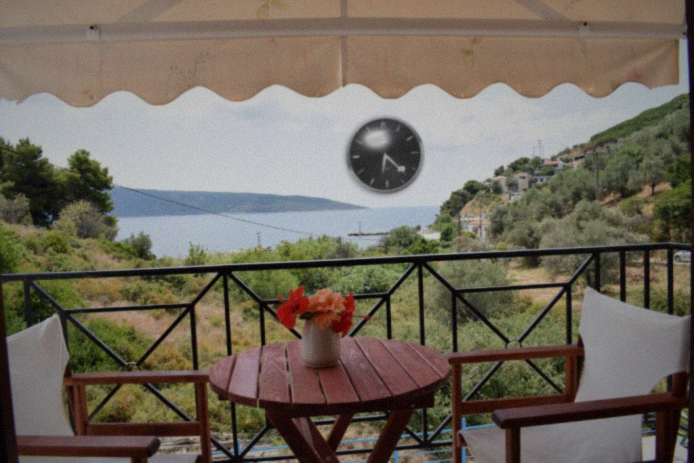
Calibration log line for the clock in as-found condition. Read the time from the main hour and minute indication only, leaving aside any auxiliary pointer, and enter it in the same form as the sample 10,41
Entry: 6,23
